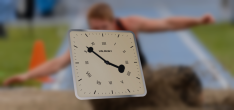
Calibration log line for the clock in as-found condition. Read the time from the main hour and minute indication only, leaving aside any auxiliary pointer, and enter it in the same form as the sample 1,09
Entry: 3,52
